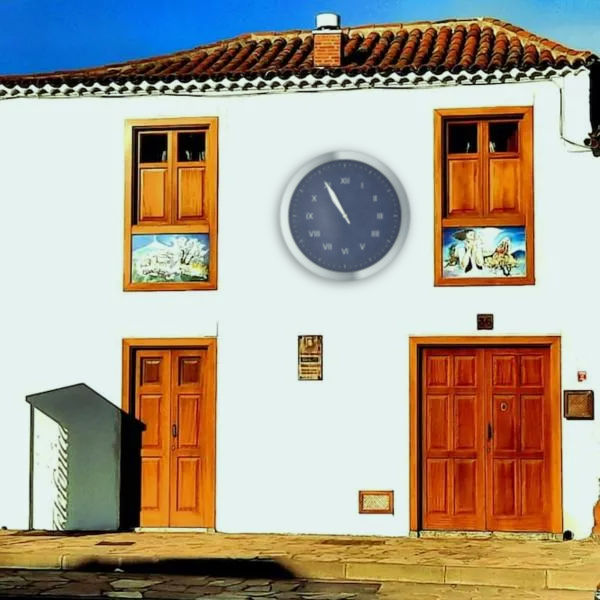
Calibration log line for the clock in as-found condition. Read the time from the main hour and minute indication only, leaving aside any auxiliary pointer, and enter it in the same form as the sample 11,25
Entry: 10,55
